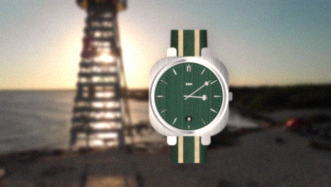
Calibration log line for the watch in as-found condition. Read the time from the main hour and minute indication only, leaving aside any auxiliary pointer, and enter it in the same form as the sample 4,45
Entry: 3,09
